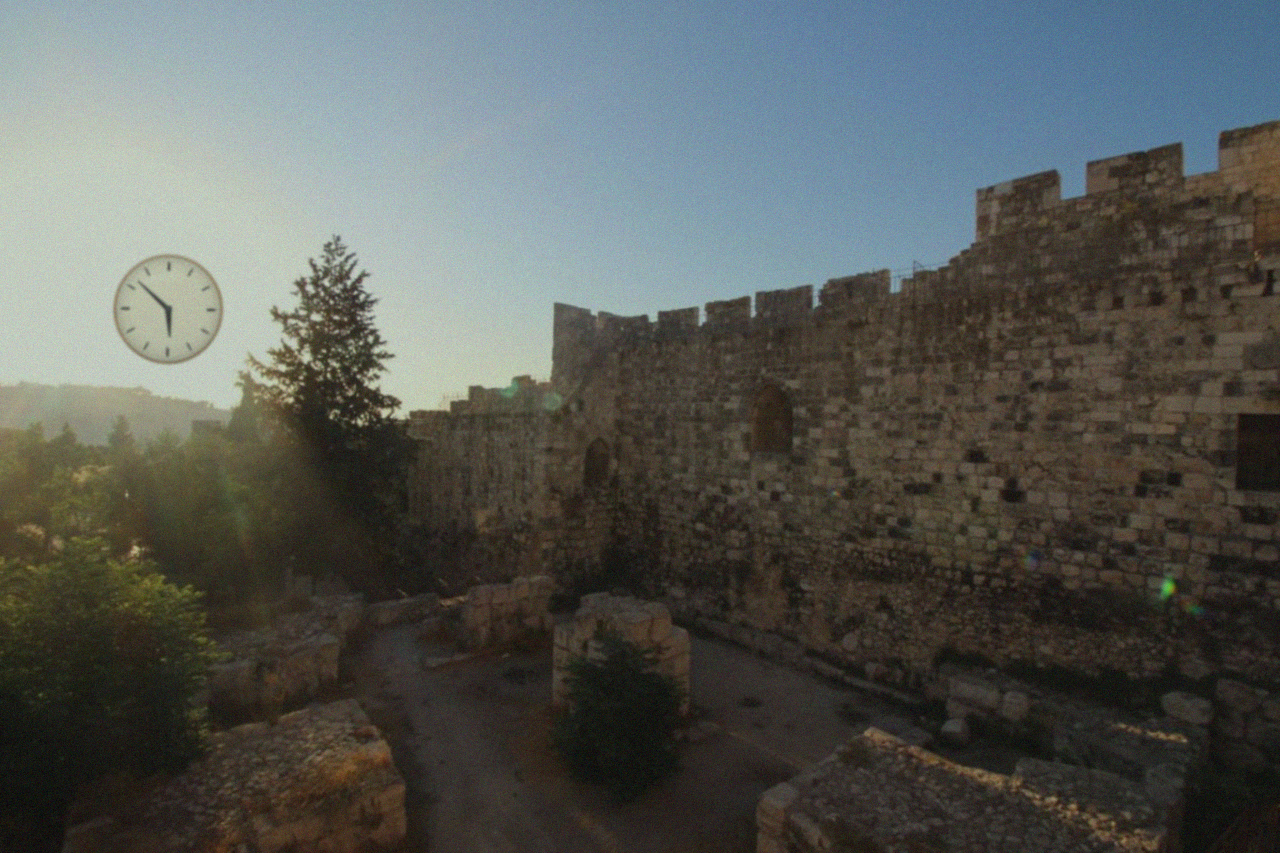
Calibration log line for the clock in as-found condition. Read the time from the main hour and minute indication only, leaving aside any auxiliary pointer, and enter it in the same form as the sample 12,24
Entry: 5,52
